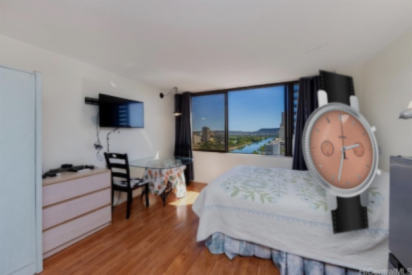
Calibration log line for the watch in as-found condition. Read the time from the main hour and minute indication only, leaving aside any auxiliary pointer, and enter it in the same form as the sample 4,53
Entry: 2,33
